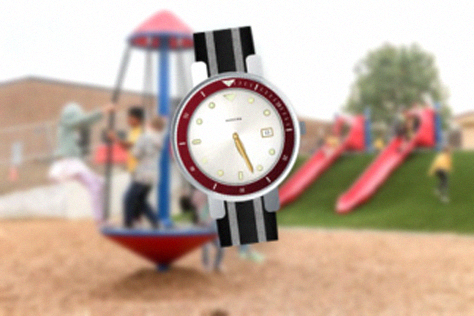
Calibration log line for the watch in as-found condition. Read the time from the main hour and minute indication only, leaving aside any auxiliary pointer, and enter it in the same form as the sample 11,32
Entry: 5,27
